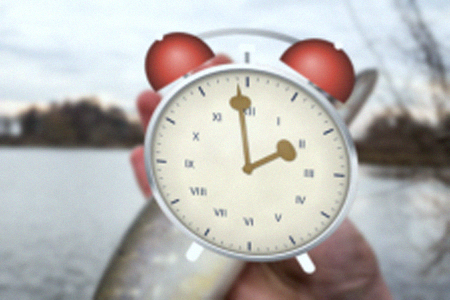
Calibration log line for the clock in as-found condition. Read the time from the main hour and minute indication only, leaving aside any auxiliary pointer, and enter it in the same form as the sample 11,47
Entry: 1,59
